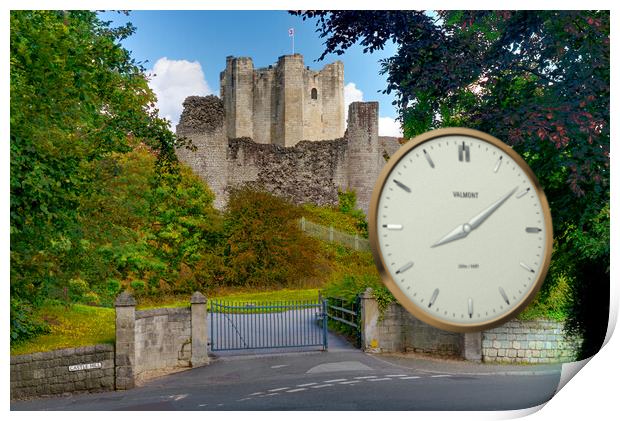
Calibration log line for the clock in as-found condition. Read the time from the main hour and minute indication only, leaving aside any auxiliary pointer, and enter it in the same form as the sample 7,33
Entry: 8,09
